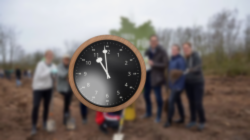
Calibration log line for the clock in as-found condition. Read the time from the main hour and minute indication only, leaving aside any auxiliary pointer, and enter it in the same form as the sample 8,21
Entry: 10,59
